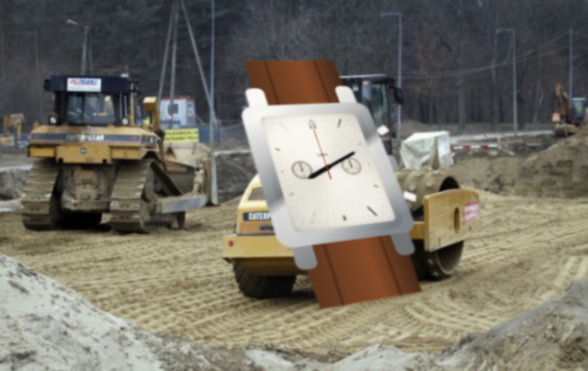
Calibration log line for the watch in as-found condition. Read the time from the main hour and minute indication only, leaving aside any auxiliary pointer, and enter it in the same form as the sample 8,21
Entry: 8,11
